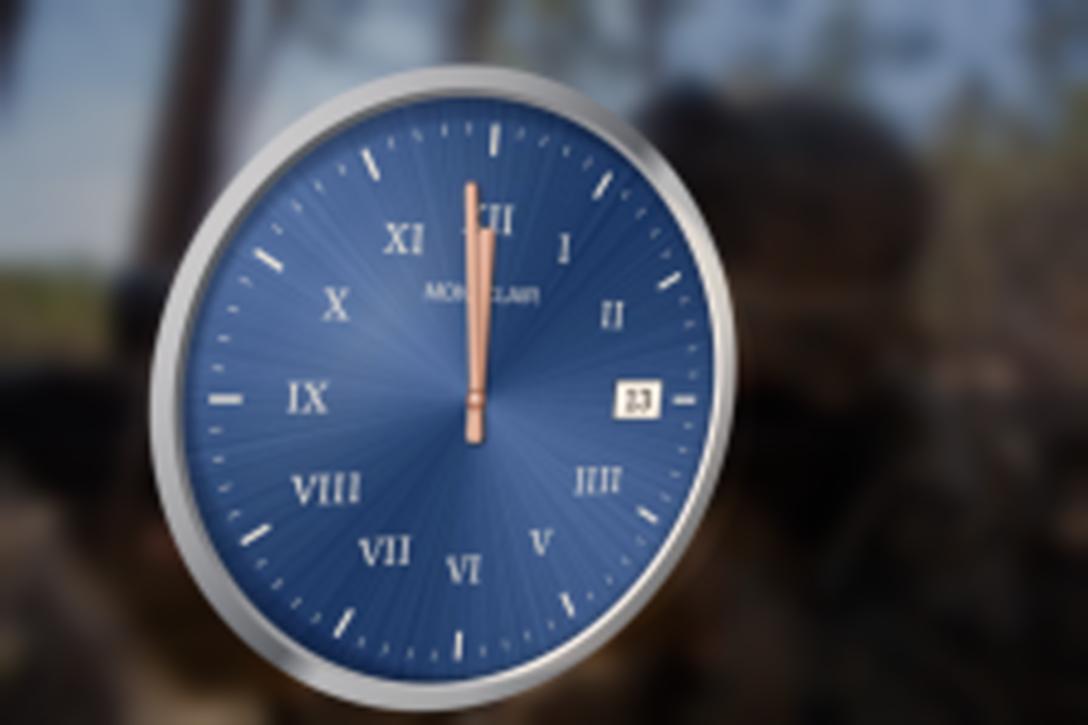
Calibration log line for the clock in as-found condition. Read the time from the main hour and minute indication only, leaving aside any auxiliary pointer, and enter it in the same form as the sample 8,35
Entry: 11,59
